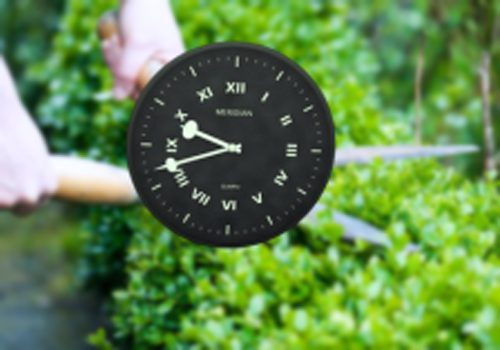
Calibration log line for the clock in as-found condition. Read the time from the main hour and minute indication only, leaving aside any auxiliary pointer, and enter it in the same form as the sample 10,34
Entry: 9,42
